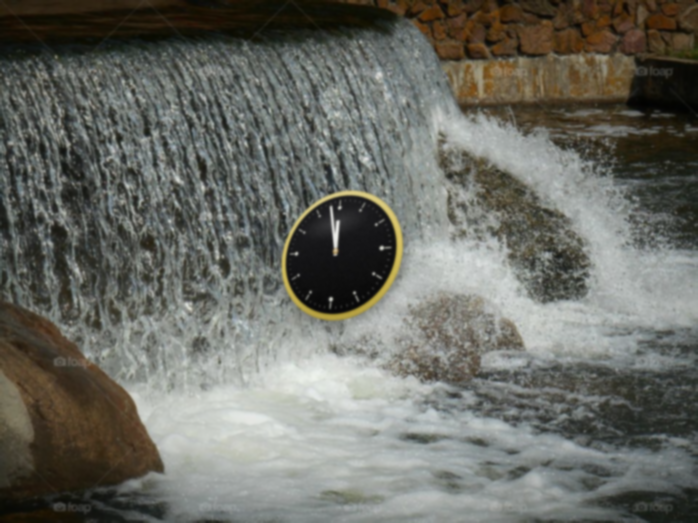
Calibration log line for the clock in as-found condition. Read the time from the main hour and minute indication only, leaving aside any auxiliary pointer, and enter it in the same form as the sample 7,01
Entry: 11,58
